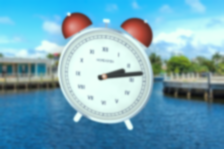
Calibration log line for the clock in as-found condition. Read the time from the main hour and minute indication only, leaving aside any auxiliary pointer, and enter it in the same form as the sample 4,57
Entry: 2,13
